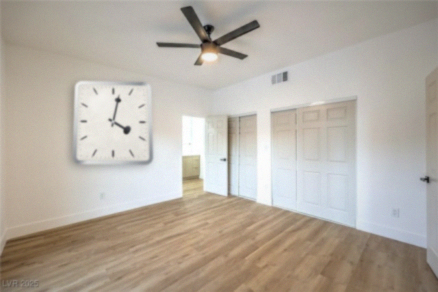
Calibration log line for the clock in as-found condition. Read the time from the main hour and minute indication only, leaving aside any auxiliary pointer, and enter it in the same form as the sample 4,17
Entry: 4,02
